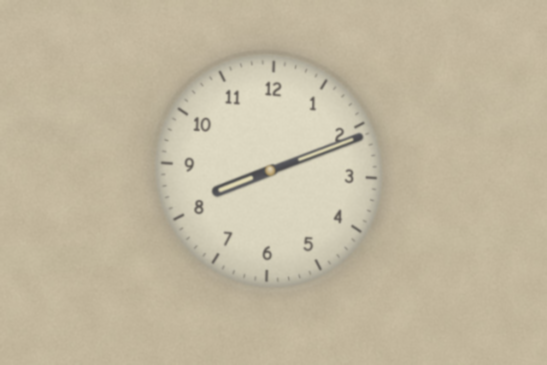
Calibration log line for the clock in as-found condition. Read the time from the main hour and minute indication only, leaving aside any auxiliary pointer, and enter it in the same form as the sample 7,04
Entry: 8,11
